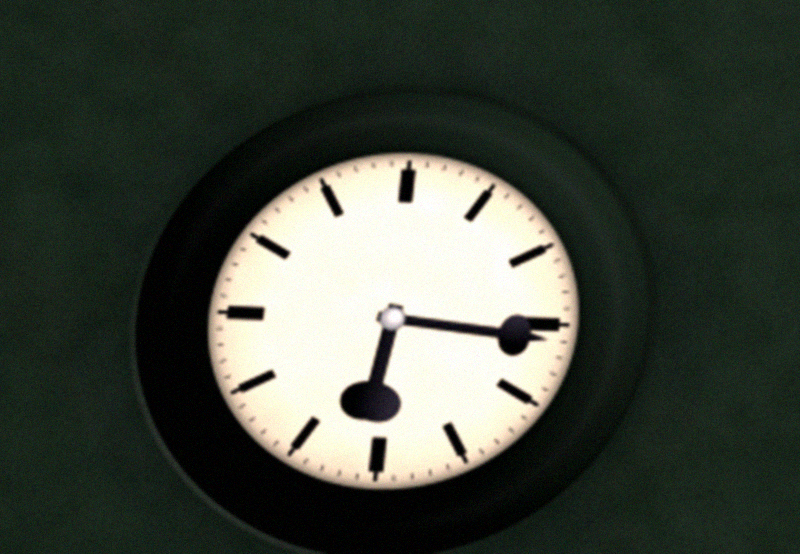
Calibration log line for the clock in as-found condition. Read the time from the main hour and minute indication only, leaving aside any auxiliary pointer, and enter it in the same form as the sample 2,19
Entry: 6,16
